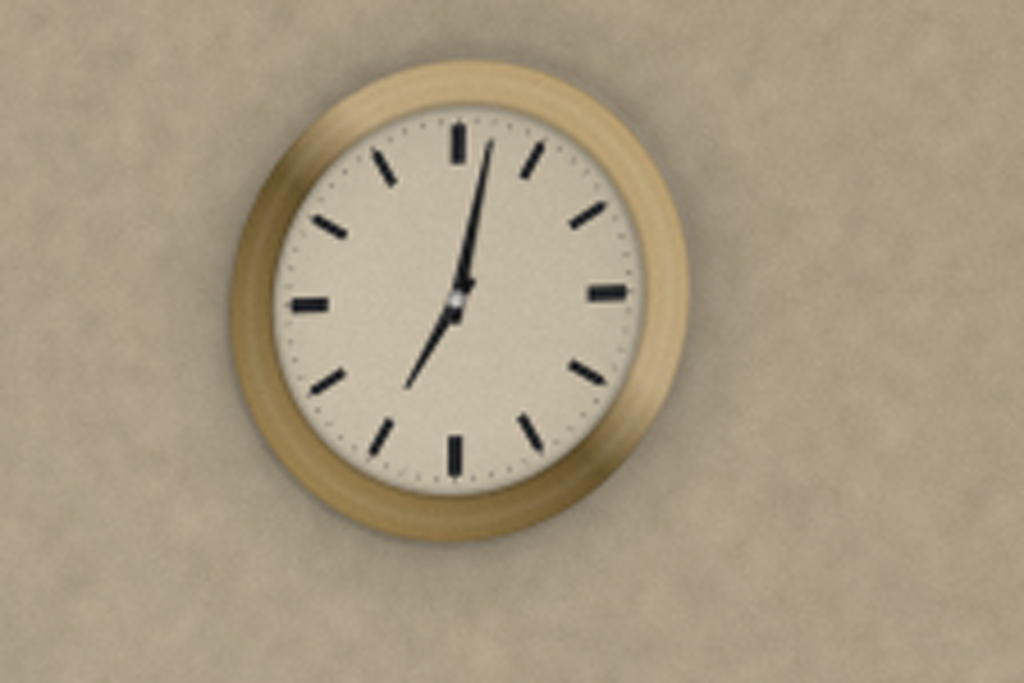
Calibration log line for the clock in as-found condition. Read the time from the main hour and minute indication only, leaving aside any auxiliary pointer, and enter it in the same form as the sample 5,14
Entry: 7,02
